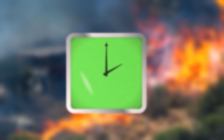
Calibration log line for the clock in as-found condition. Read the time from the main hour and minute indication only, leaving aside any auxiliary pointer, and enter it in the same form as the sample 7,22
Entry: 2,00
